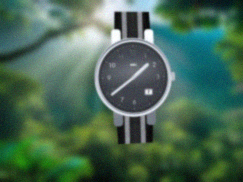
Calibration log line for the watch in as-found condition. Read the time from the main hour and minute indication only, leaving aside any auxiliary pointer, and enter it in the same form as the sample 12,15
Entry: 1,39
